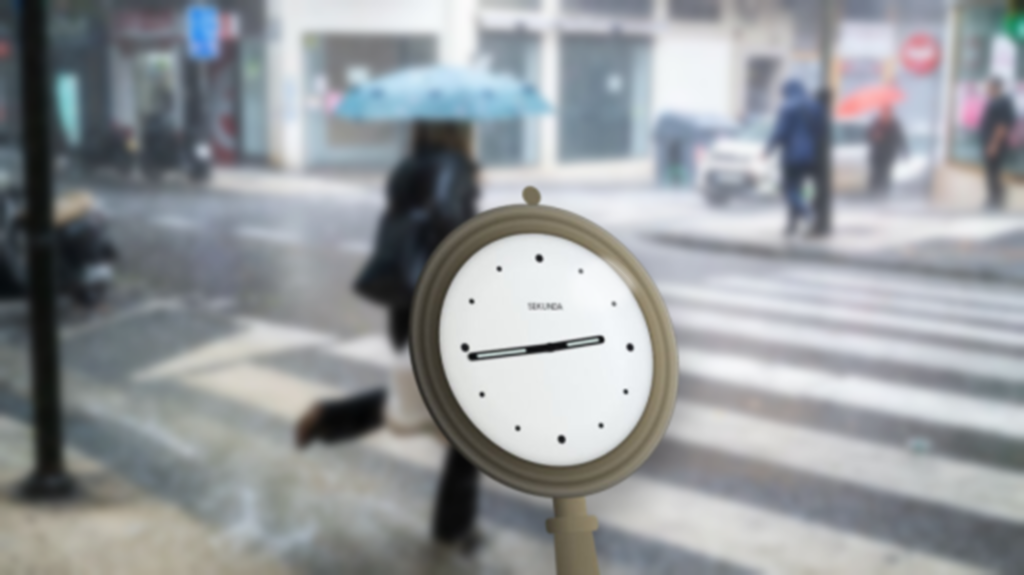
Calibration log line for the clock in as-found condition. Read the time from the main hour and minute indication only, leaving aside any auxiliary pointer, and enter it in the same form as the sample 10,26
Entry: 2,44
